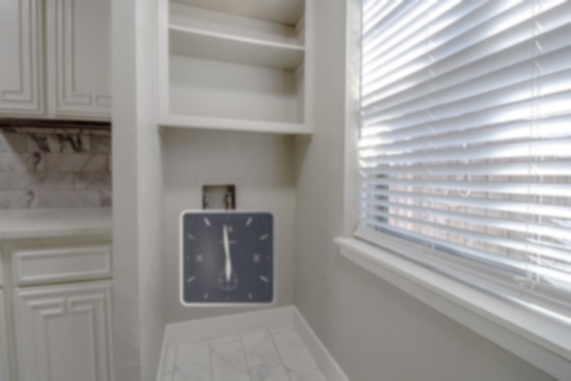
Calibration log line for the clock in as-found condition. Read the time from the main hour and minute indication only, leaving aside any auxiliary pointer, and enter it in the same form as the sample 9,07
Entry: 5,59
